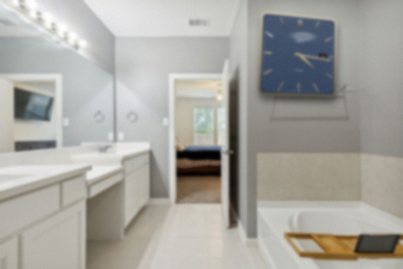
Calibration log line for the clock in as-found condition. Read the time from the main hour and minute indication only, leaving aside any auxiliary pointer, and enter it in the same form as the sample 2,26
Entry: 4,16
